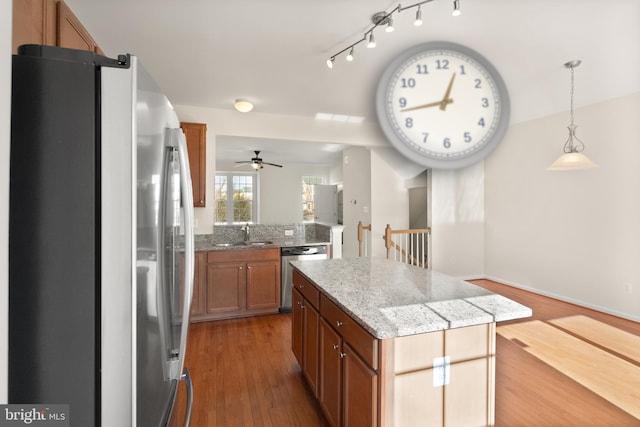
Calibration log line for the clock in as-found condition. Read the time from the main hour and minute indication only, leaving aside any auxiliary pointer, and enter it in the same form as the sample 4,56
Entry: 12,43
